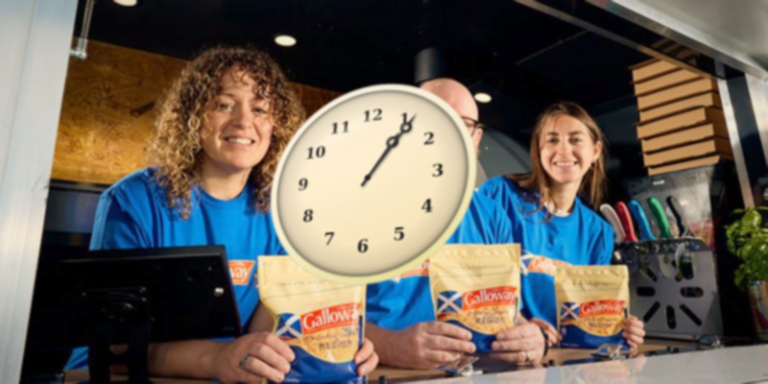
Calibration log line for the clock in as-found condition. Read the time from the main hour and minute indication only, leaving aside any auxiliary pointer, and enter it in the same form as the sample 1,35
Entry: 1,06
